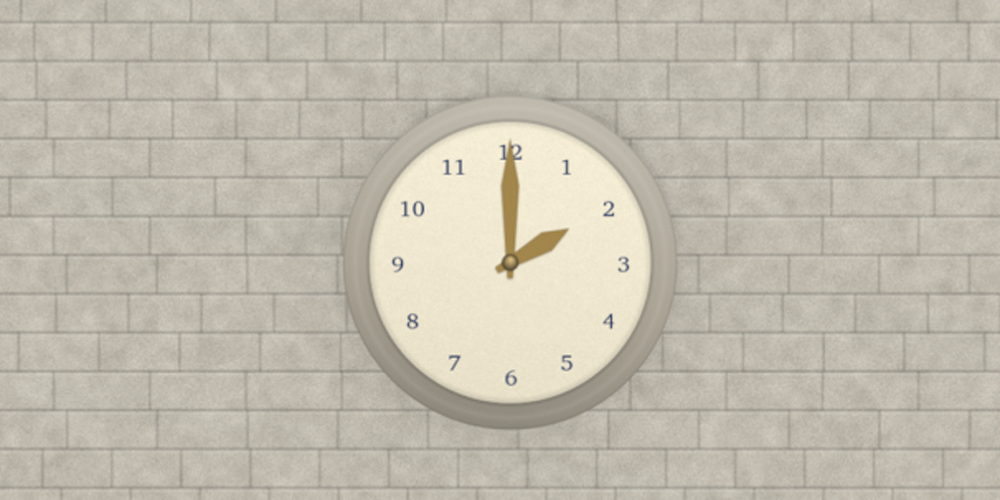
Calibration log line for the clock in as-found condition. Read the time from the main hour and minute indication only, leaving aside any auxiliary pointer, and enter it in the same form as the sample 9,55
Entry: 2,00
